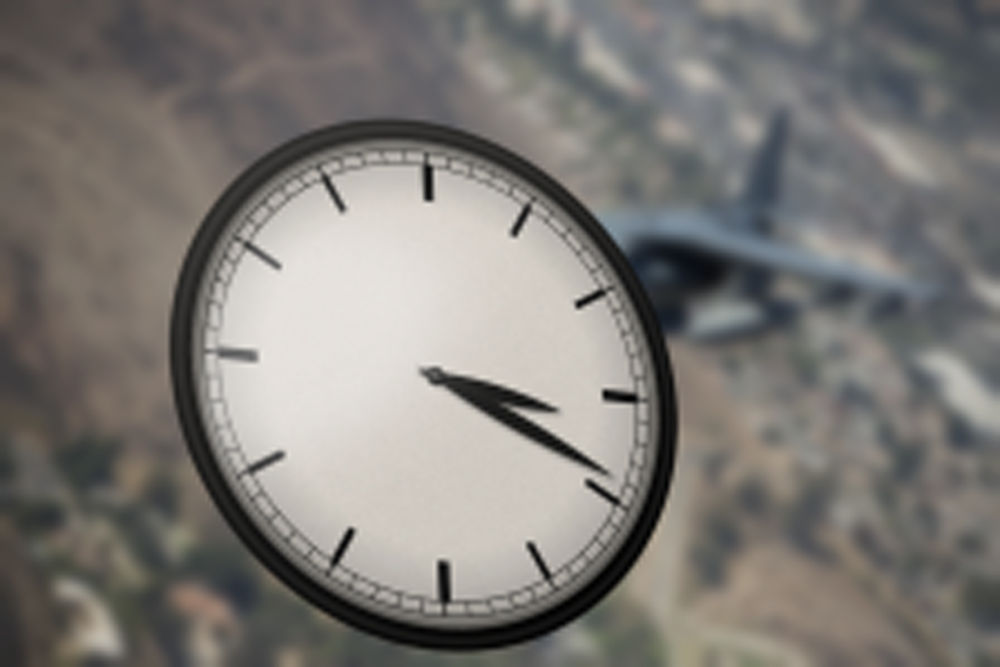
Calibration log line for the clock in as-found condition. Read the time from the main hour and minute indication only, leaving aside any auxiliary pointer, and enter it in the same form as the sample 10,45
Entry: 3,19
